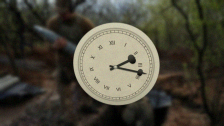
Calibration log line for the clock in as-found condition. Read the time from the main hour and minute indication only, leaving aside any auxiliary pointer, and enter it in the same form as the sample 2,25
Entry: 2,18
